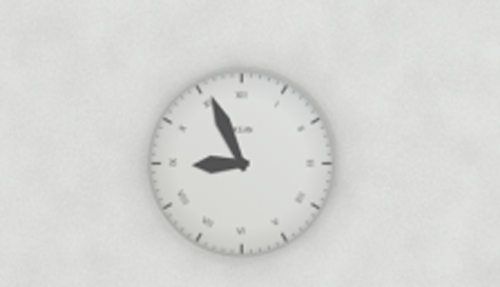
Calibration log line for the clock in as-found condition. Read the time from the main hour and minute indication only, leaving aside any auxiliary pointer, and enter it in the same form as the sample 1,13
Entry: 8,56
